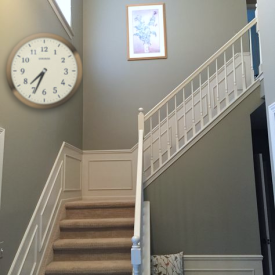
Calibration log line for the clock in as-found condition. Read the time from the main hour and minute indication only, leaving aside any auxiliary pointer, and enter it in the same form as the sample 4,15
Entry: 7,34
